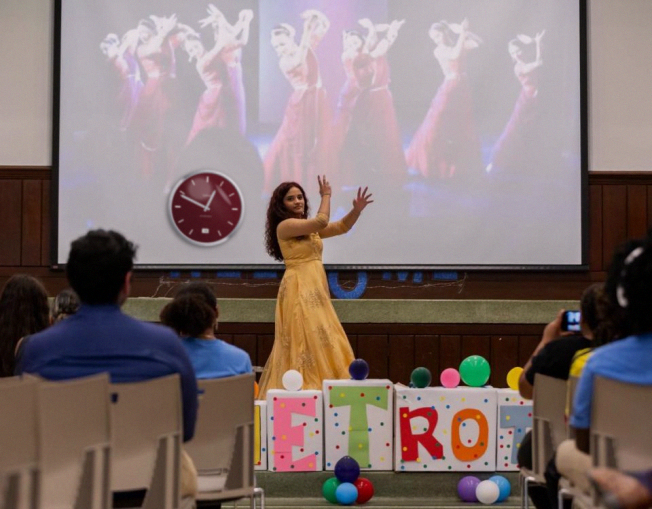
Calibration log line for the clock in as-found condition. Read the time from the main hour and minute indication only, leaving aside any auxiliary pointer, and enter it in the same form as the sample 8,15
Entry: 12,49
